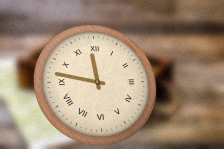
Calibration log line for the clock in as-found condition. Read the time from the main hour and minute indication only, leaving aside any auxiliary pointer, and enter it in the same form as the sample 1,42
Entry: 11,47
